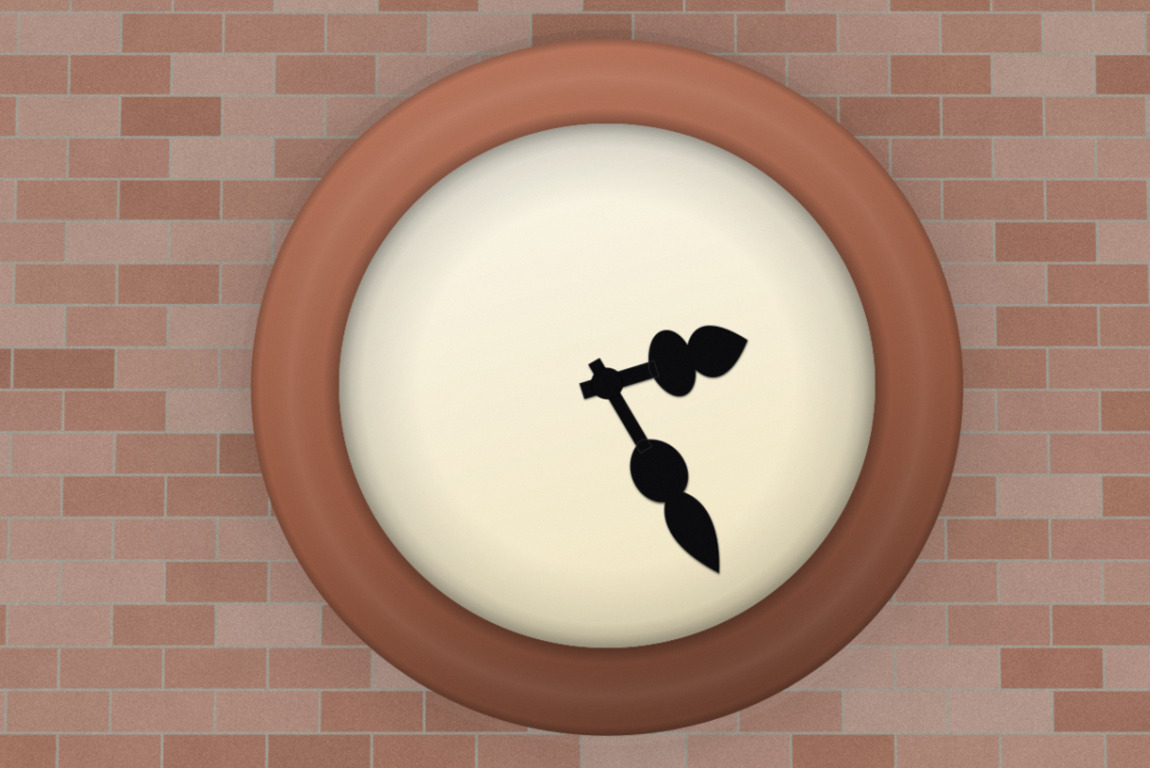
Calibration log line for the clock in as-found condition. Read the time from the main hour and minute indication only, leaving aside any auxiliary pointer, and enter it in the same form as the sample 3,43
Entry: 2,25
